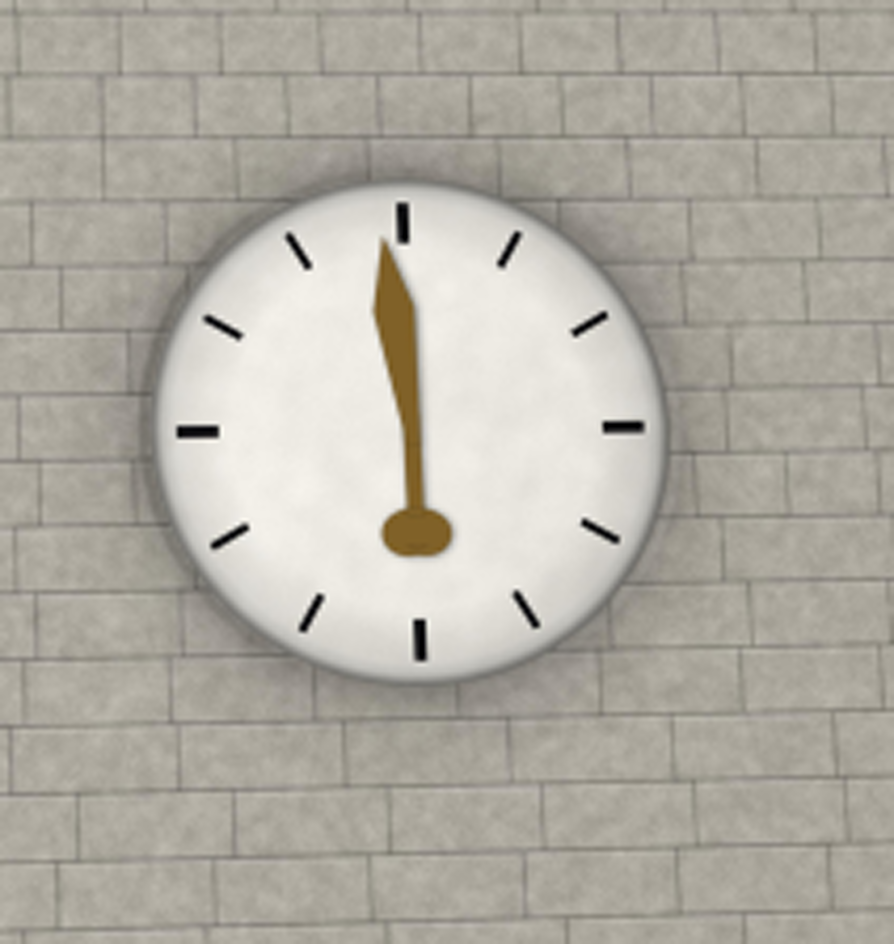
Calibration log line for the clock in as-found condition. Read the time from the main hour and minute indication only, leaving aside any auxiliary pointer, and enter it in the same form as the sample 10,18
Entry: 5,59
